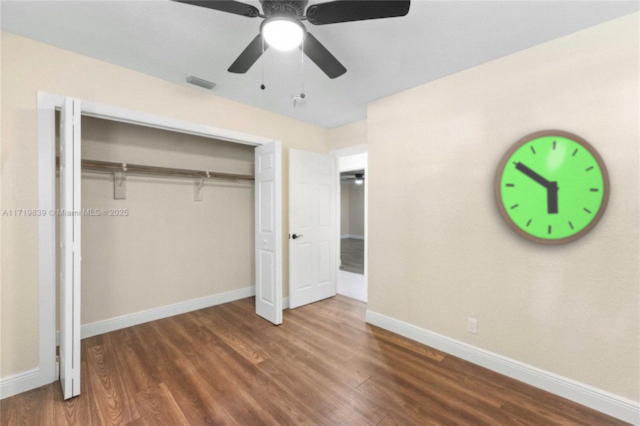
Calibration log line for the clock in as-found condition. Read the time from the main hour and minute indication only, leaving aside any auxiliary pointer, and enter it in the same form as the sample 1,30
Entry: 5,50
